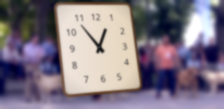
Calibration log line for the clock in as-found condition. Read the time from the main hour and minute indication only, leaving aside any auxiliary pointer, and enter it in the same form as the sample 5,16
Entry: 12,54
